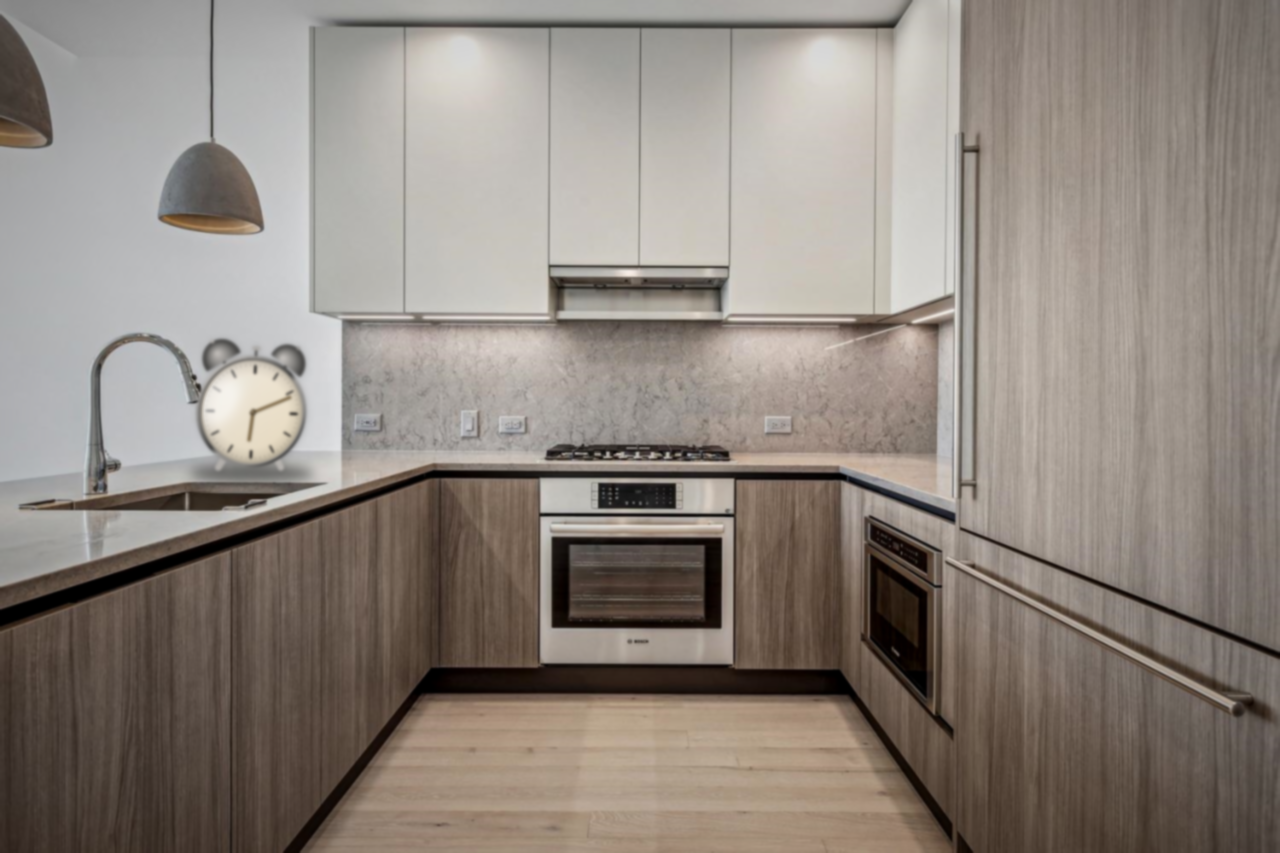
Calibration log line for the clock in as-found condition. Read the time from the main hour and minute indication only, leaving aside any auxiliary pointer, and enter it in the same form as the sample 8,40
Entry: 6,11
